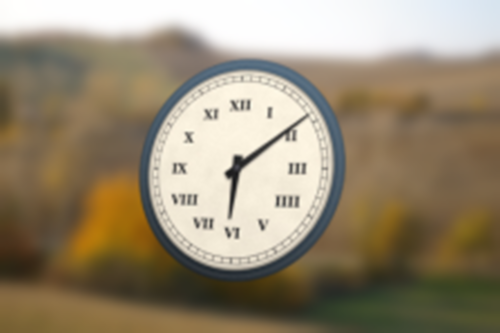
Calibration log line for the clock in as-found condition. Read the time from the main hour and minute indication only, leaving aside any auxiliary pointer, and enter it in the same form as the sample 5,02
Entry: 6,09
